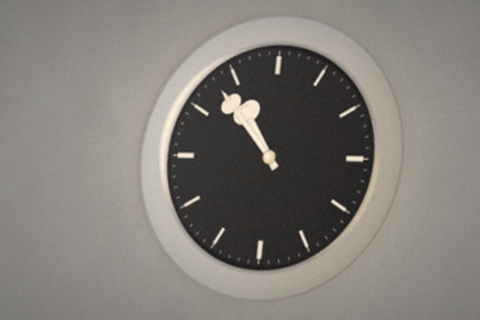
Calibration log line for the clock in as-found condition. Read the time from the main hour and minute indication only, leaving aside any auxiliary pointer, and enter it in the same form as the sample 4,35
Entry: 10,53
